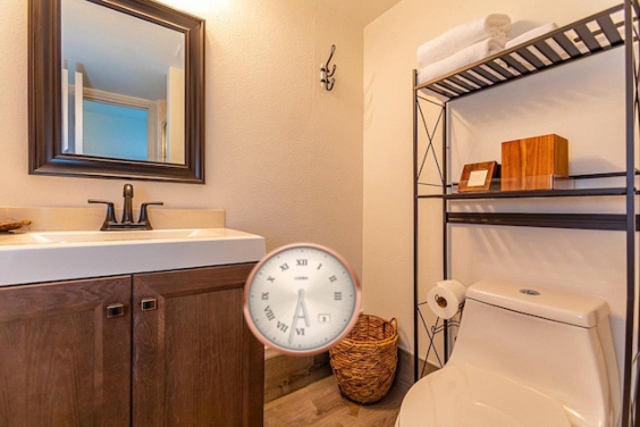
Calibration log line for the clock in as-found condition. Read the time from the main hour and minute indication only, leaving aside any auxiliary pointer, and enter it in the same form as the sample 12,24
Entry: 5,32
